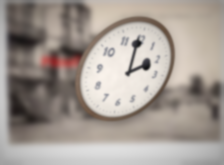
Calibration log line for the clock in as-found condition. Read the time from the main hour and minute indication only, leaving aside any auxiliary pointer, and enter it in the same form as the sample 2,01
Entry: 1,59
